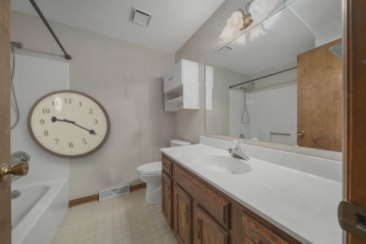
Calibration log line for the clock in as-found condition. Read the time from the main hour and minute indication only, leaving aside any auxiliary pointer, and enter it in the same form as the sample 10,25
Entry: 9,20
